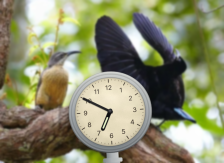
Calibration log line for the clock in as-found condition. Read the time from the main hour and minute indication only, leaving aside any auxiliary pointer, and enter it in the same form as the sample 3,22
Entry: 6,50
